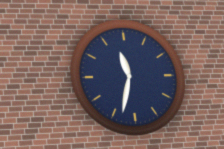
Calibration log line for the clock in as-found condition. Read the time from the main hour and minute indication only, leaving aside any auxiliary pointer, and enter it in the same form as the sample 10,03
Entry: 11,33
